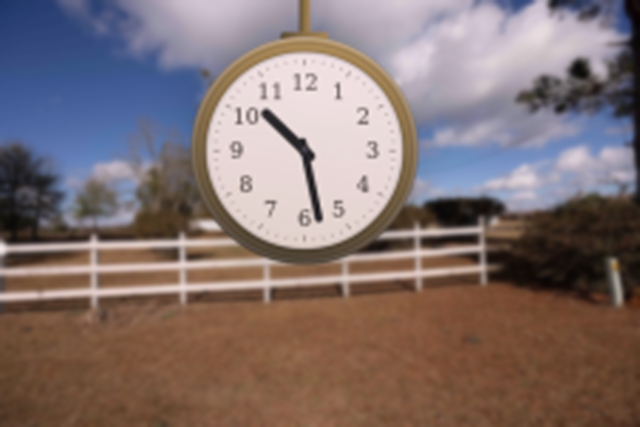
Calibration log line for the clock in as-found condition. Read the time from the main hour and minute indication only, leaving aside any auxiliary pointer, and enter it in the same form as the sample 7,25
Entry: 10,28
